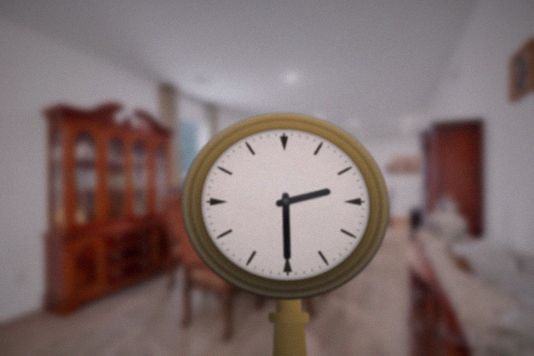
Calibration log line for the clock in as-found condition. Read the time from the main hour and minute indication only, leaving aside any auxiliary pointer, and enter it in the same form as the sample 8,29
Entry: 2,30
